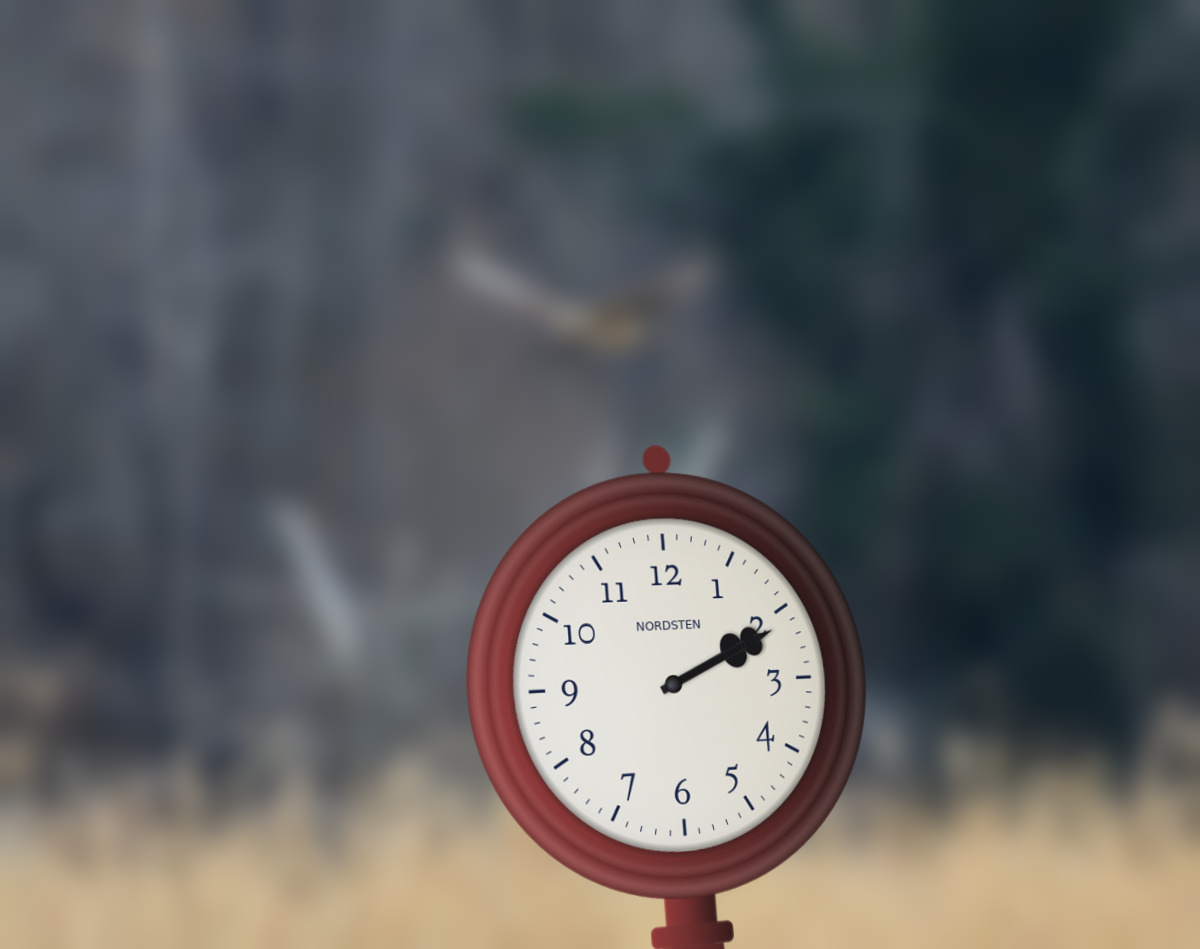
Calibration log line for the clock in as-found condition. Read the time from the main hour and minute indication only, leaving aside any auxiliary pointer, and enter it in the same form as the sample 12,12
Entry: 2,11
